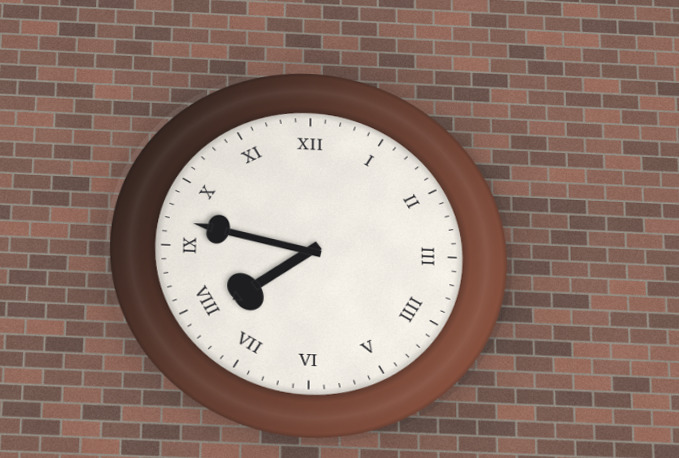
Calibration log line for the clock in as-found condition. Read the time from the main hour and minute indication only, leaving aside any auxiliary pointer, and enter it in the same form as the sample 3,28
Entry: 7,47
